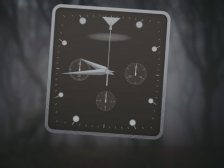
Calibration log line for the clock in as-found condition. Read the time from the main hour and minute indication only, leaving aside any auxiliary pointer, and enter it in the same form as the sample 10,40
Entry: 9,44
